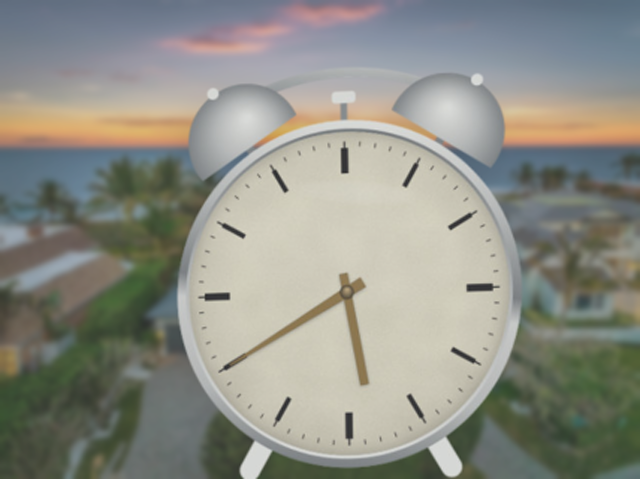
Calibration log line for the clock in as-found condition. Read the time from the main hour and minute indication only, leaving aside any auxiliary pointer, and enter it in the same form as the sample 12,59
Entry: 5,40
